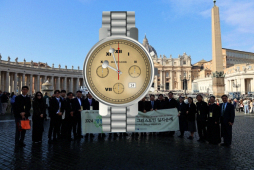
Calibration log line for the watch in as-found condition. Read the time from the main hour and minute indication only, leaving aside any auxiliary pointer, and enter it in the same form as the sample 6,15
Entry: 9,57
